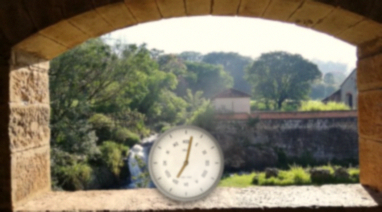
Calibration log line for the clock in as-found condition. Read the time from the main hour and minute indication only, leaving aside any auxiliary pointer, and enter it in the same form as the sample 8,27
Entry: 7,02
